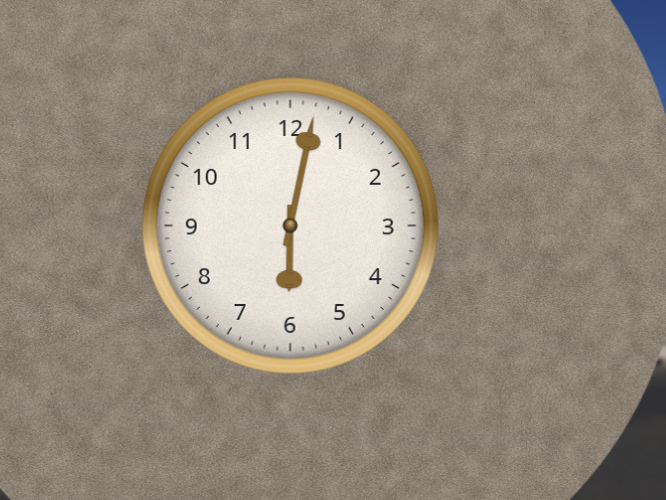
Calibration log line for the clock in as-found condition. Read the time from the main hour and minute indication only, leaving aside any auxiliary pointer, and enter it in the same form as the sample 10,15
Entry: 6,02
